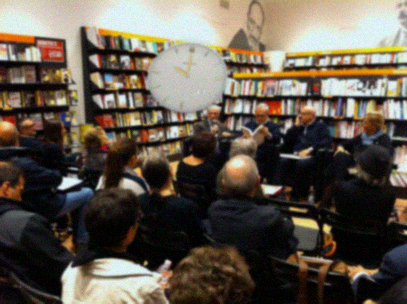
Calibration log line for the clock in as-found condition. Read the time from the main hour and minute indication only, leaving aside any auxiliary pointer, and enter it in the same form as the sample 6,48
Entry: 10,00
